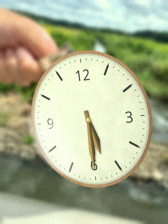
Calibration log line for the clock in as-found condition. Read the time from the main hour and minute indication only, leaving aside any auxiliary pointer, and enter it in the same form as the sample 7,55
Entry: 5,30
